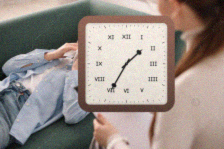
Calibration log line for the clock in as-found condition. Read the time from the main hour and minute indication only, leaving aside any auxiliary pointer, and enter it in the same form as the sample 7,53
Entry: 1,35
